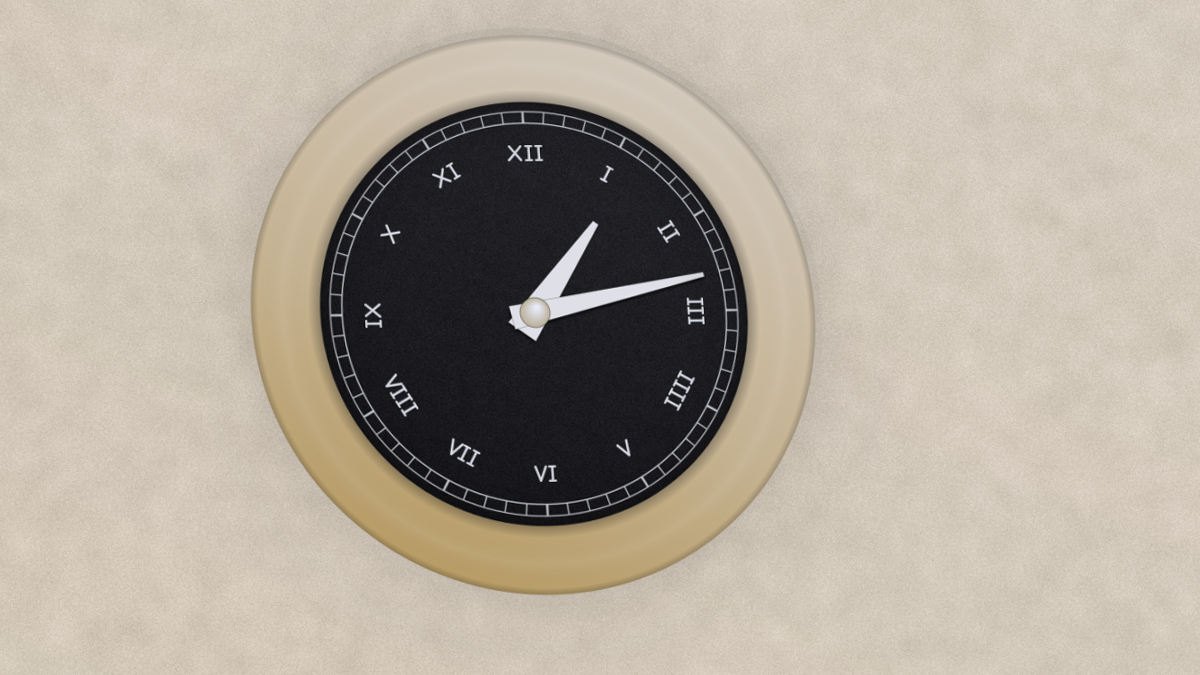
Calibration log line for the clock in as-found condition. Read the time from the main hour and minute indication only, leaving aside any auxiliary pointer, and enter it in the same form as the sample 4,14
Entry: 1,13
